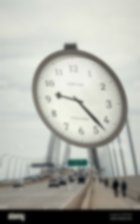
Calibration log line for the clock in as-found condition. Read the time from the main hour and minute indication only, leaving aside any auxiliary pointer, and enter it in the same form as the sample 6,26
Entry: 9,23
